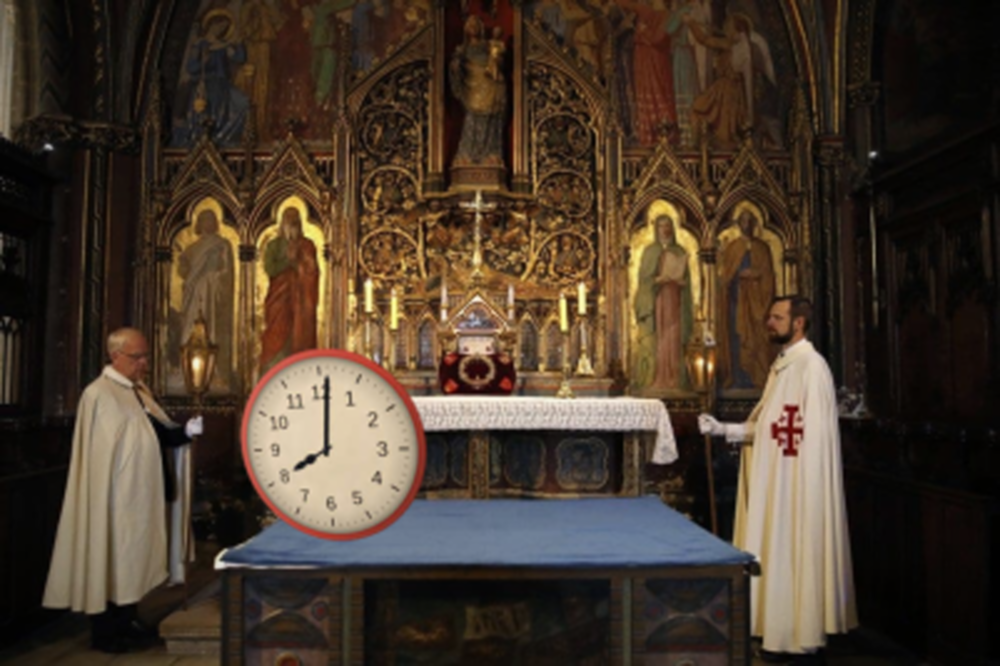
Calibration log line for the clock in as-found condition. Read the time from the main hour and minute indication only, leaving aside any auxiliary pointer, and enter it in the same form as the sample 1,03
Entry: 8,01
